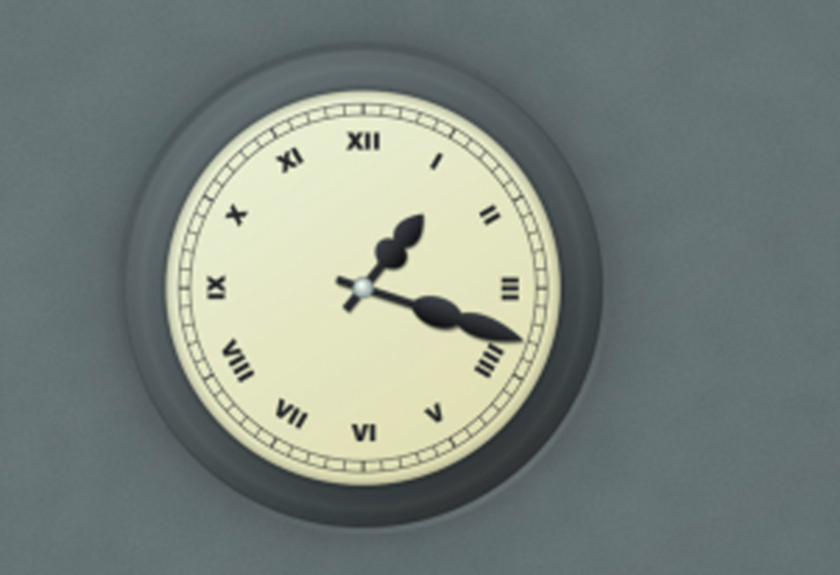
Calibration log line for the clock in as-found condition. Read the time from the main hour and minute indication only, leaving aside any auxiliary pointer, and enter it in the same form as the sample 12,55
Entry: 1,18
